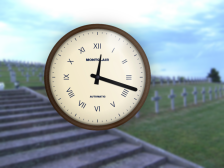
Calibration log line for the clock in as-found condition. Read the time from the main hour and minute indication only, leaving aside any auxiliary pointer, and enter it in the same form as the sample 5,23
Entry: 12,18
